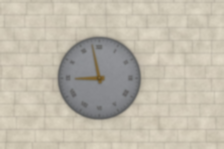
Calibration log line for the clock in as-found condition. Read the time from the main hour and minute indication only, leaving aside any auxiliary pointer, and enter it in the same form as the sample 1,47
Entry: 8,58
